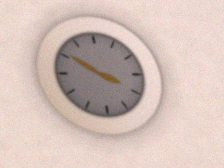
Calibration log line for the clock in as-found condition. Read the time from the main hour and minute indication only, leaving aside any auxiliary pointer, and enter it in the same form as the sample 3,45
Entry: 3,51
